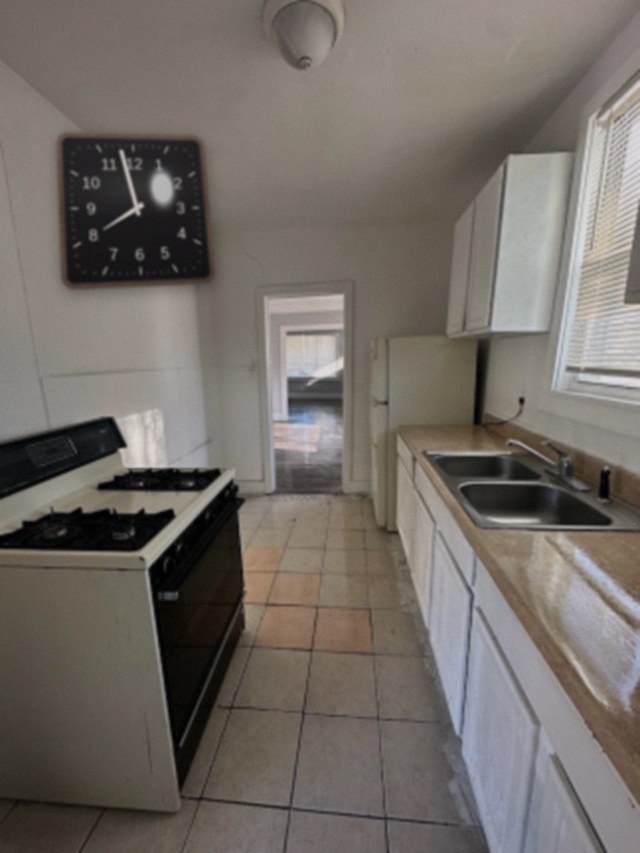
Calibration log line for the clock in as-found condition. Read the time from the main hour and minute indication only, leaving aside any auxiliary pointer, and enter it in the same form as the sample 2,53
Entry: 7,58
